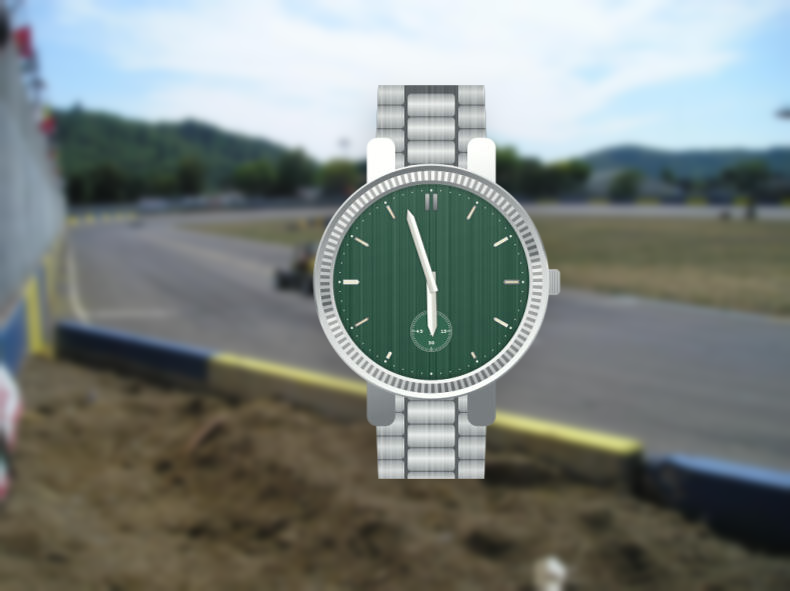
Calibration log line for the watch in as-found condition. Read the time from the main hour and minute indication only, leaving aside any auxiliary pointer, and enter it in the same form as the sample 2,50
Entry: 5,57
